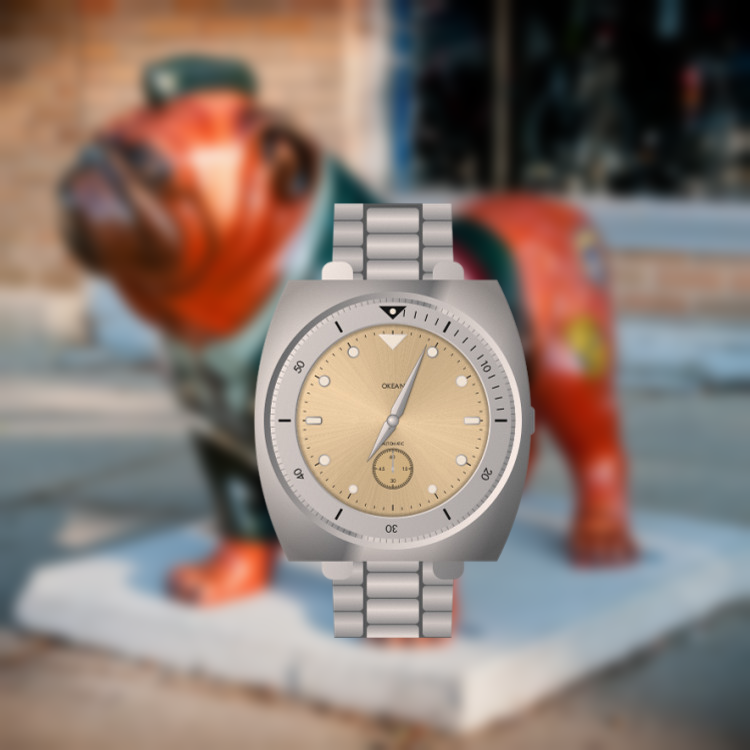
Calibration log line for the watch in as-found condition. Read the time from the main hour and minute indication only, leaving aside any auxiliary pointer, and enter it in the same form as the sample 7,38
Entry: 7,04
